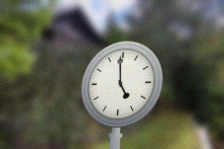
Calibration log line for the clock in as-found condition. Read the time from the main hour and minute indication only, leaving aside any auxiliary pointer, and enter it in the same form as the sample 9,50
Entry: 4,59
